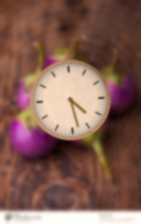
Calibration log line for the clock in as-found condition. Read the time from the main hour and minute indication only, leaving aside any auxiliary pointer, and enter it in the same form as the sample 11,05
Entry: 4,28
